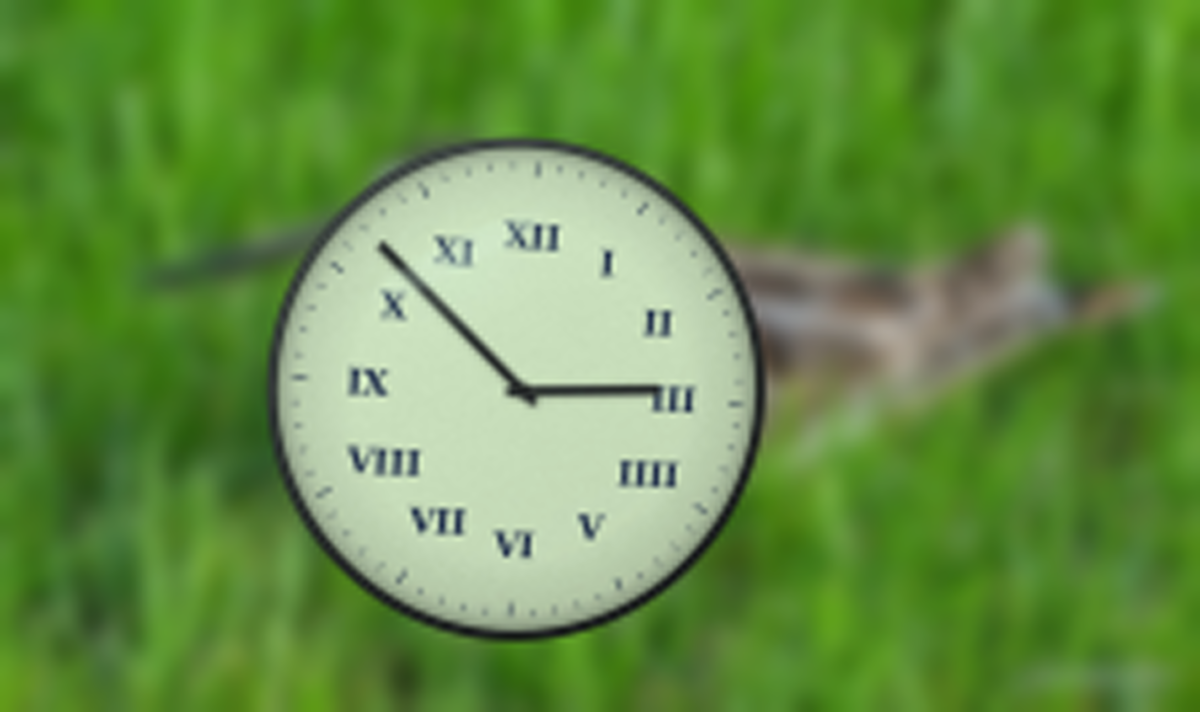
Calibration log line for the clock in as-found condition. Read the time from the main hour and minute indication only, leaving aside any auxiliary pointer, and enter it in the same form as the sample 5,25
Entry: 2,52
